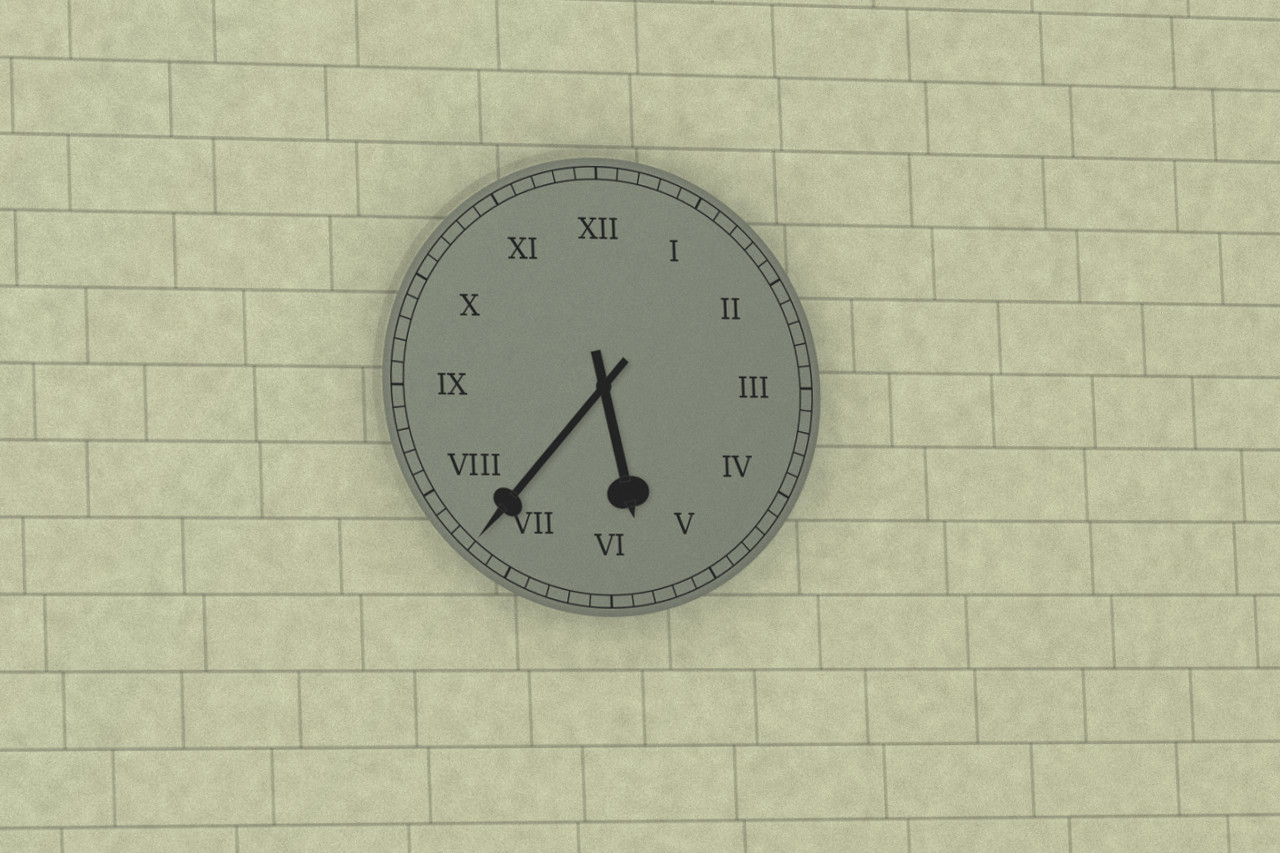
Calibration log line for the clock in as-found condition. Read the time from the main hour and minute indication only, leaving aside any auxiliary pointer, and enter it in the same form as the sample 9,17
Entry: 5,37
